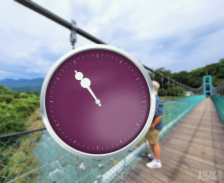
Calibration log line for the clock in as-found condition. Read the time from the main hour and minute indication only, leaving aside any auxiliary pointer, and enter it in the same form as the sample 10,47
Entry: 10,54
